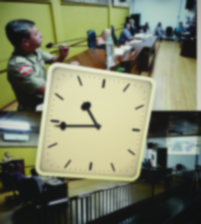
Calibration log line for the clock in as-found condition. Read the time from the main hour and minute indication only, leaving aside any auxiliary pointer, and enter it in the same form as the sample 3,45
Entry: 10,44
